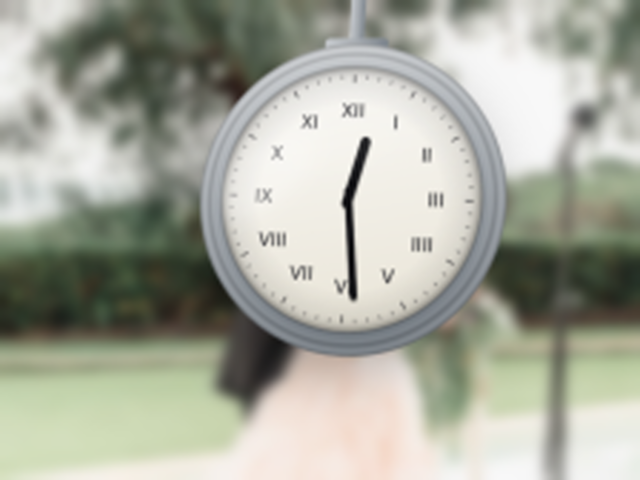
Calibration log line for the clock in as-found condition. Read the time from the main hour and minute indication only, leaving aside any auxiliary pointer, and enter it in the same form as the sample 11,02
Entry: 12,29
